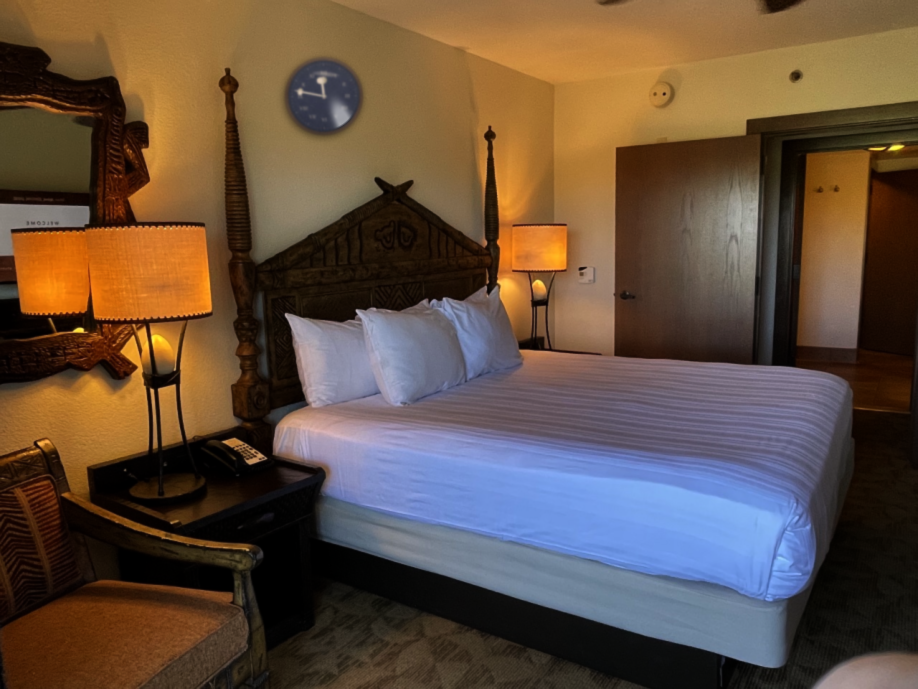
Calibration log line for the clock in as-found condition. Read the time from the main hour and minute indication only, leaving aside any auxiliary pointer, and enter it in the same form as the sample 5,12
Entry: 11,47
